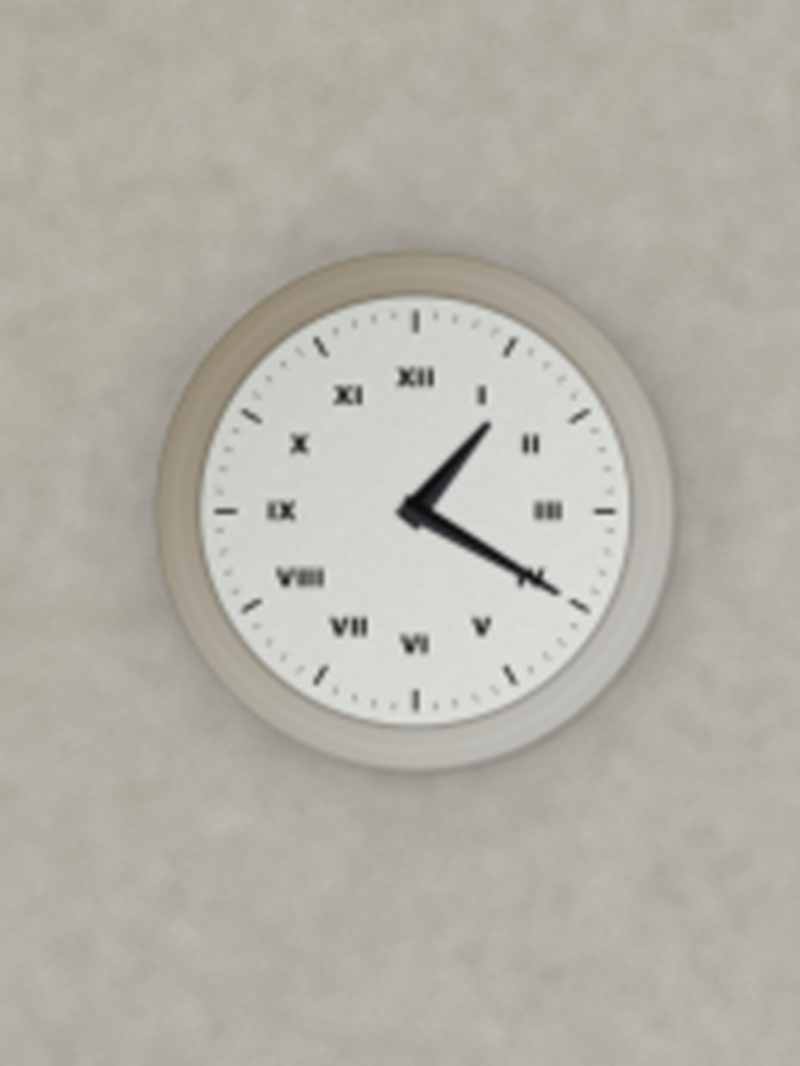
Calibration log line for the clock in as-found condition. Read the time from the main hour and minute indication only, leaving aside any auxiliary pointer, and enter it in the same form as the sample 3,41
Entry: 1,20
